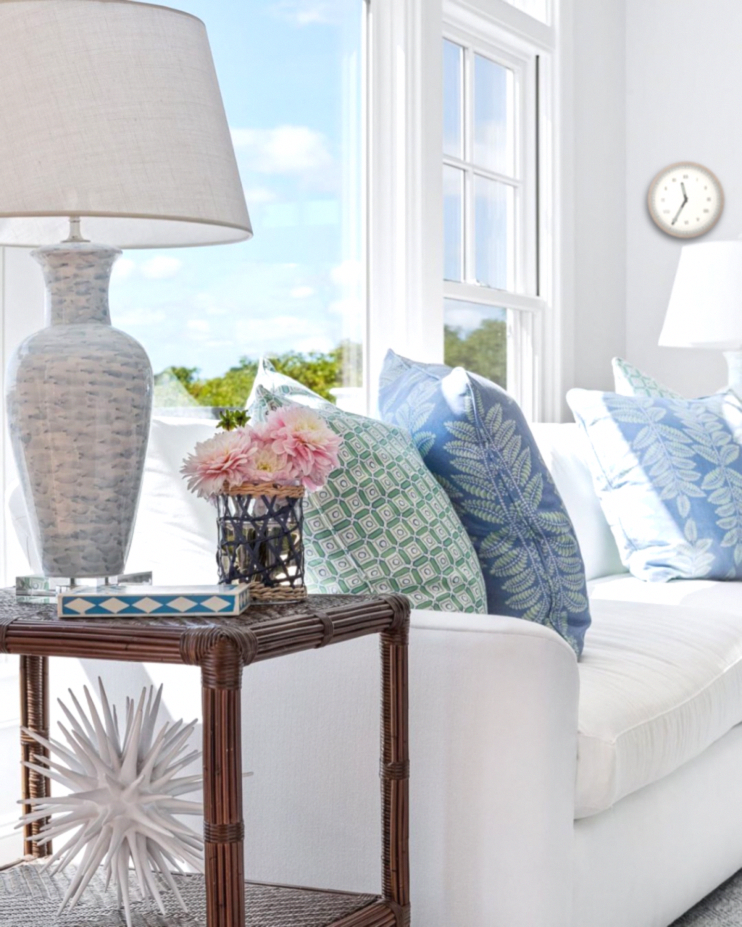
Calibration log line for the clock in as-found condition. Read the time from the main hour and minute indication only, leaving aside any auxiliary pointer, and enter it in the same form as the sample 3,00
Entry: 11,35
